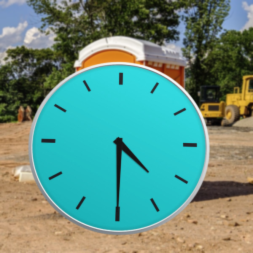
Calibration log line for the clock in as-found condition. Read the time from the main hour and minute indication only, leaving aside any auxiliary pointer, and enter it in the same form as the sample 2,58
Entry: 4,30
